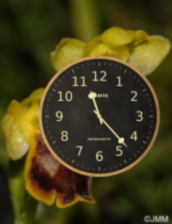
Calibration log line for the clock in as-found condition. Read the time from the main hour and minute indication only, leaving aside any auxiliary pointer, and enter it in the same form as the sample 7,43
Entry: 11,23
